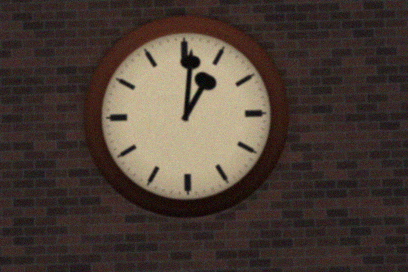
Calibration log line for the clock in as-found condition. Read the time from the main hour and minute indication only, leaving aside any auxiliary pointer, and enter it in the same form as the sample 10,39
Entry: 1,01
